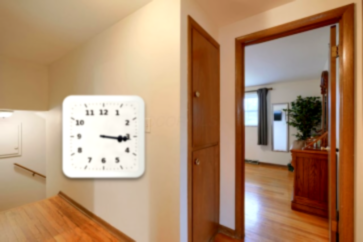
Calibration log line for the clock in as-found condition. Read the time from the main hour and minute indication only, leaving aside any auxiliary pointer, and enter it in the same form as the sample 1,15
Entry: 3,16
